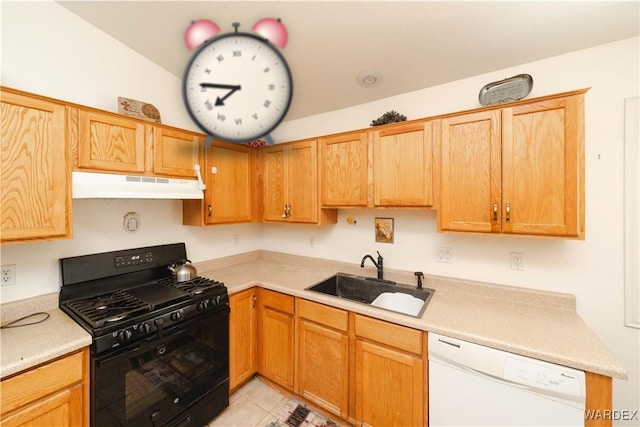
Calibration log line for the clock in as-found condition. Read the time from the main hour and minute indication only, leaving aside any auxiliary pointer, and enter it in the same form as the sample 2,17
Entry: 7,46
